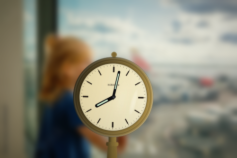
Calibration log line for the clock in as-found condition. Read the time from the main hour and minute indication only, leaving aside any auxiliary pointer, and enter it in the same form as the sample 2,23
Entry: 8,02
